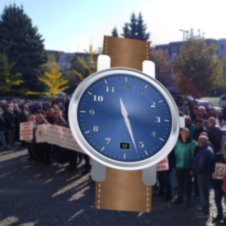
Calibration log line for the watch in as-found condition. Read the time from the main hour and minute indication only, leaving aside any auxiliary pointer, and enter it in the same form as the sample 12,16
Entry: 11,27
